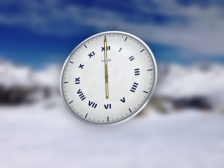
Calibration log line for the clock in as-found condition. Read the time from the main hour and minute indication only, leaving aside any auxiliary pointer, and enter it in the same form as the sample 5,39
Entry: 6,00
